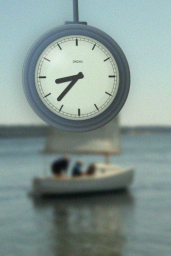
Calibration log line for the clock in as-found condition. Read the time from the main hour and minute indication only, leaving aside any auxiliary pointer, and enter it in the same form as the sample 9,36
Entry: 8,37
